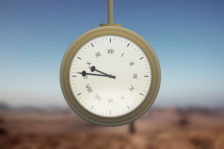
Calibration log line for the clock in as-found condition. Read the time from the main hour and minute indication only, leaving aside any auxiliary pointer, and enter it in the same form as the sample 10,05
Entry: 9,46
